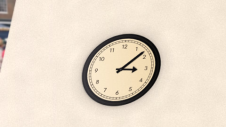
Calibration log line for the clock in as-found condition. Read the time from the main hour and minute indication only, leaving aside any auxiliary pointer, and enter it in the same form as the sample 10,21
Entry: 3,08
